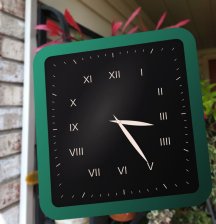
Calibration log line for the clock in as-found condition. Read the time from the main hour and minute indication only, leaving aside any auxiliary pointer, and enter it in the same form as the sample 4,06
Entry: 3,25
